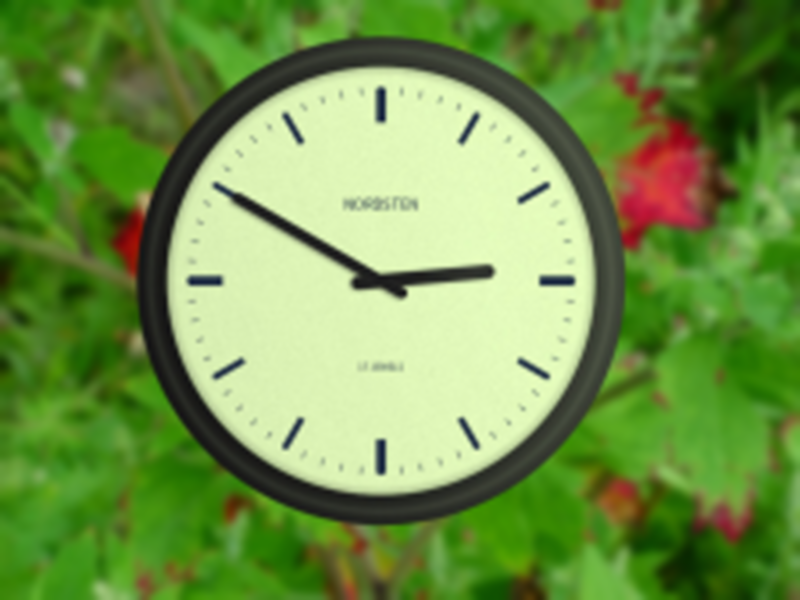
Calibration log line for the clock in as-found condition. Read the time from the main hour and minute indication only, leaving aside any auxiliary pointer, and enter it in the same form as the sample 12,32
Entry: 2,50
